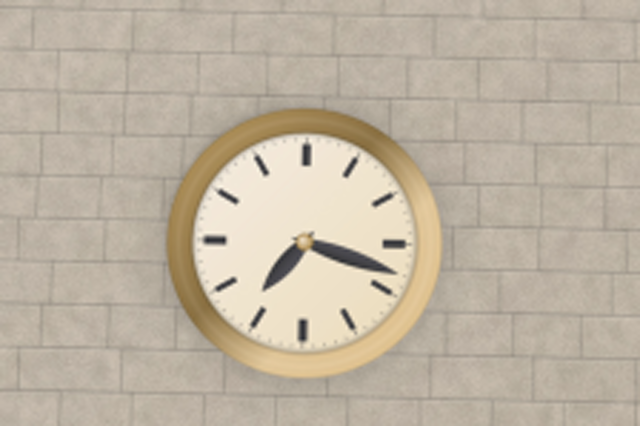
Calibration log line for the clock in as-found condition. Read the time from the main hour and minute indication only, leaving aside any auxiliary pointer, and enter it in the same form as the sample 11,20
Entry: 7,18
